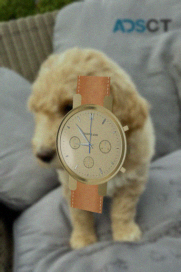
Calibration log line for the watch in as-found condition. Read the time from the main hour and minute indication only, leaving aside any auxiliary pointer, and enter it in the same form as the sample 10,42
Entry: 8,53
